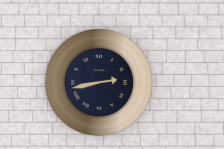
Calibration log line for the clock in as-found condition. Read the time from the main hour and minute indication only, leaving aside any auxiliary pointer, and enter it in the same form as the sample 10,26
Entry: 2,43
